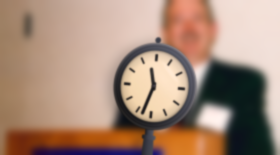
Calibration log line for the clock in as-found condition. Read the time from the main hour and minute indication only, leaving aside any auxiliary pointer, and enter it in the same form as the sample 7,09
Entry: 11,33
